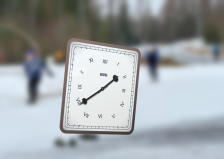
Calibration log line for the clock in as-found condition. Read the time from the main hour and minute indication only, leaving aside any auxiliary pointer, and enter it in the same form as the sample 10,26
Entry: 1,39
